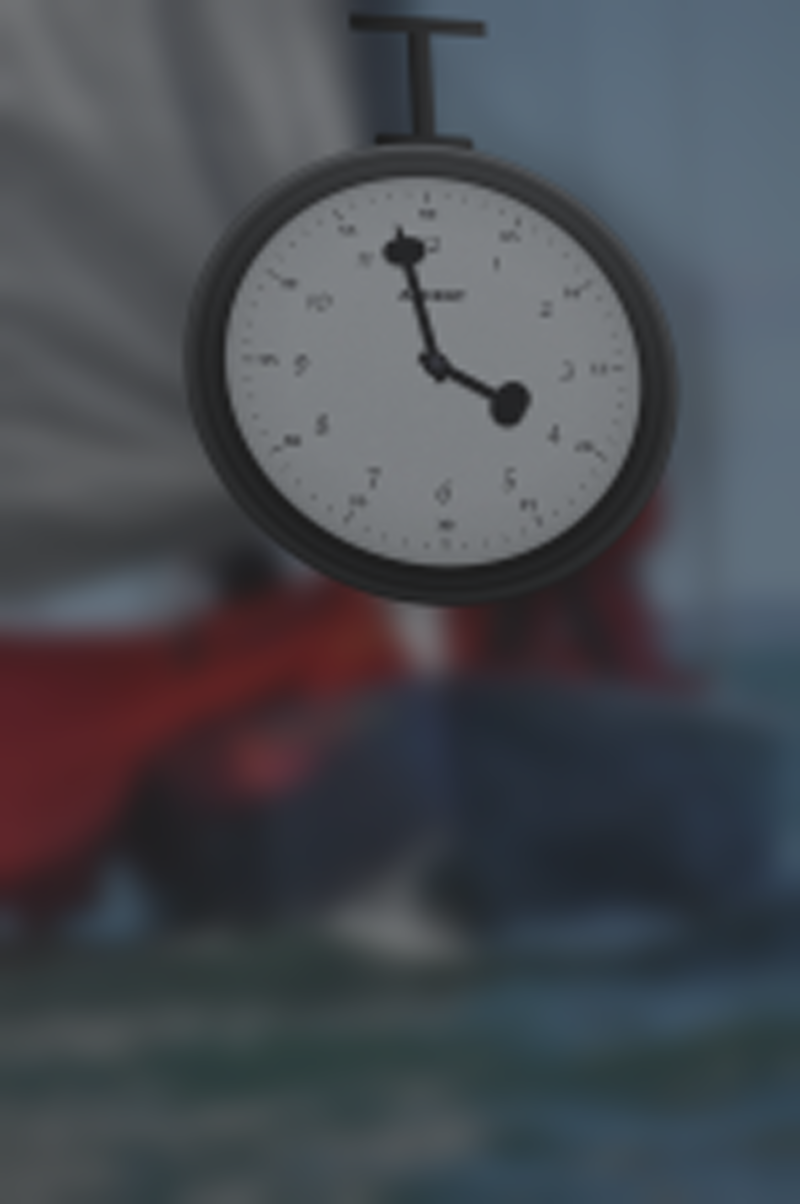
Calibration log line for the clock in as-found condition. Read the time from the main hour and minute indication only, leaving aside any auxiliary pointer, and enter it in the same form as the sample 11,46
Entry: 3,58
